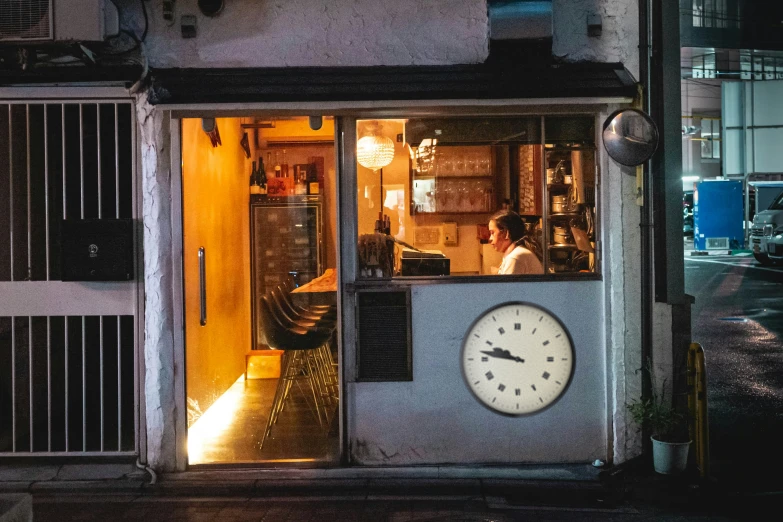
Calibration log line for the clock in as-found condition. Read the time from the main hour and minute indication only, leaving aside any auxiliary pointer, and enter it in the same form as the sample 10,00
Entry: 9,47
